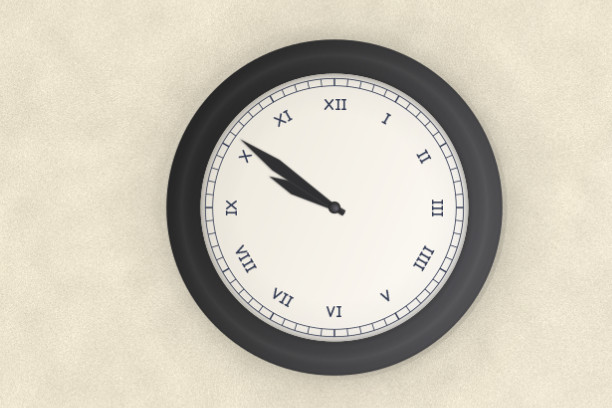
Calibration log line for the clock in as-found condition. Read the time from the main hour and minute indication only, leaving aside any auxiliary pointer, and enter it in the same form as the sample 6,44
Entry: 9,51
